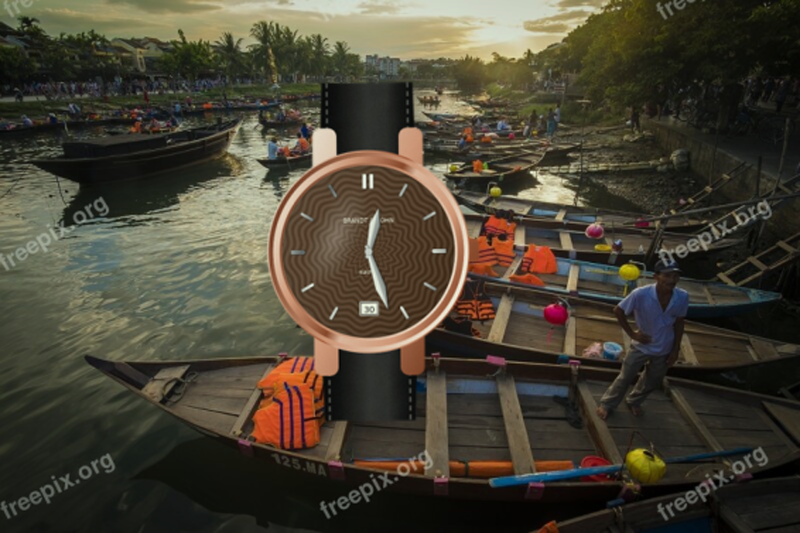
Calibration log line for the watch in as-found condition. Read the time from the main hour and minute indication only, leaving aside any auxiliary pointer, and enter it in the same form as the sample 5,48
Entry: 12,27
